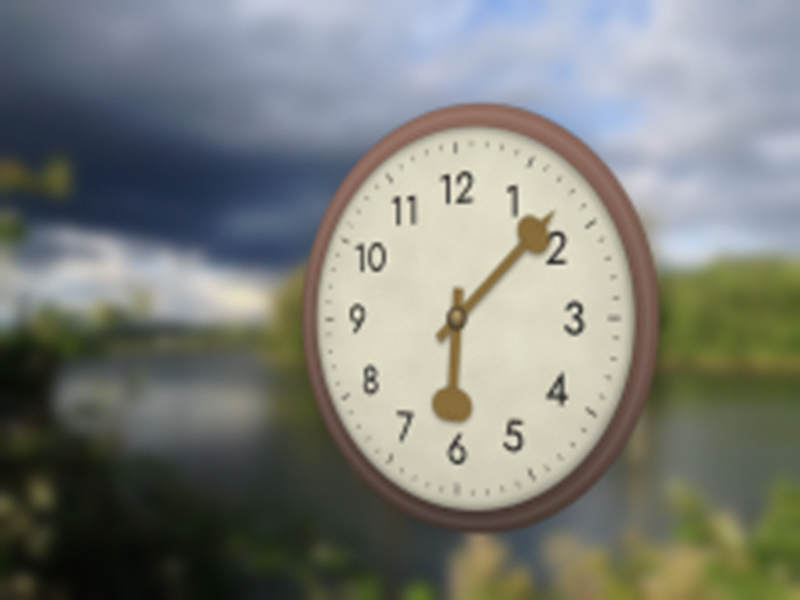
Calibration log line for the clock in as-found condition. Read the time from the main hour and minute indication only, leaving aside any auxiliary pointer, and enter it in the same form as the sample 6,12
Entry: 6,08
